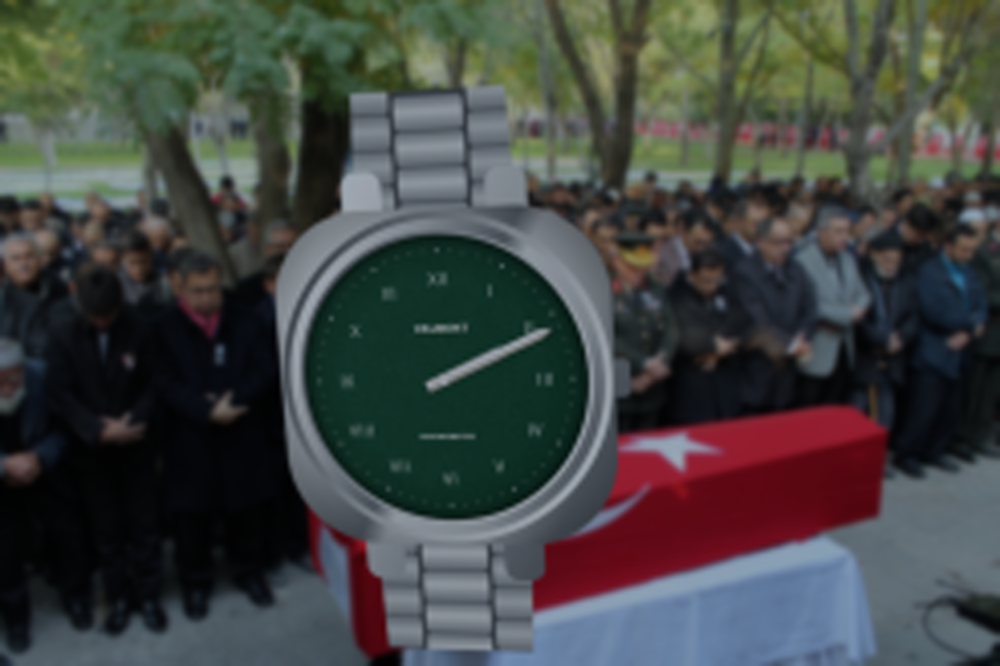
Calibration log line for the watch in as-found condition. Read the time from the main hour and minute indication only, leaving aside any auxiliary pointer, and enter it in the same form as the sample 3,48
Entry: 2,11
